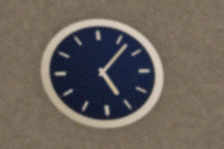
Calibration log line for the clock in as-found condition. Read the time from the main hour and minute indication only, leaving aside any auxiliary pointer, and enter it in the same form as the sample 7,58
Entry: 5,07
